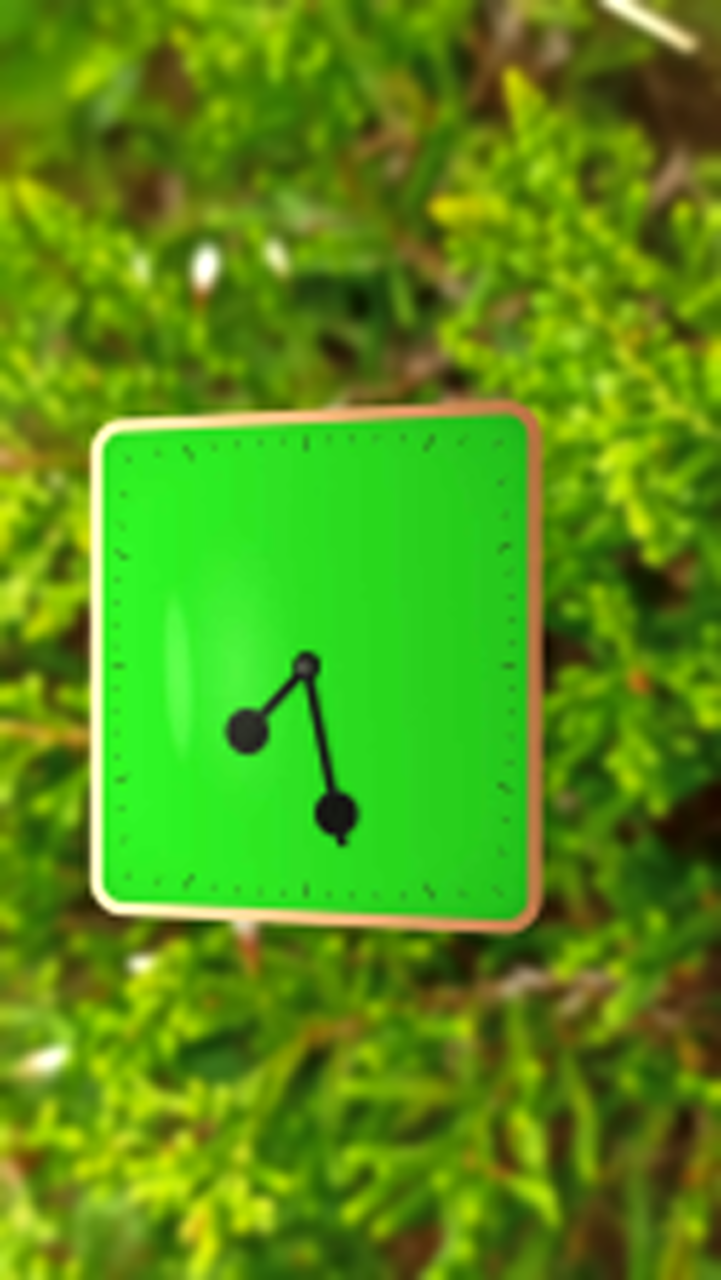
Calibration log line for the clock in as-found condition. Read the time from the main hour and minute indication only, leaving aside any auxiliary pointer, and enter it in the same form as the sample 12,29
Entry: 7,28
